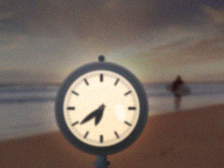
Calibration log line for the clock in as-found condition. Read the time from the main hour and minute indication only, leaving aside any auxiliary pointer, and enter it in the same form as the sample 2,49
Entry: 6,39
